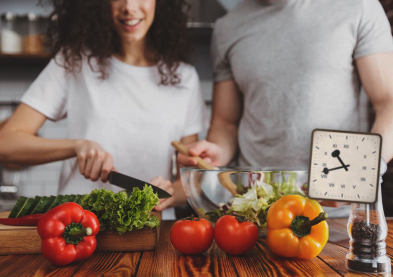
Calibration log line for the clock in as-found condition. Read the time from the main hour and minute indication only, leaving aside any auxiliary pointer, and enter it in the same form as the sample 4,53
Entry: 10,42
